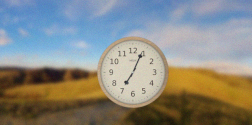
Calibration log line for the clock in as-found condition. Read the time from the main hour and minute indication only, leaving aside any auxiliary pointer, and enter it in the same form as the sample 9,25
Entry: 7,04
